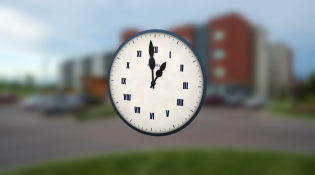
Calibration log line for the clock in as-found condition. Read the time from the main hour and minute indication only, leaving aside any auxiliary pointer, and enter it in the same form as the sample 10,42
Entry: 12,59
